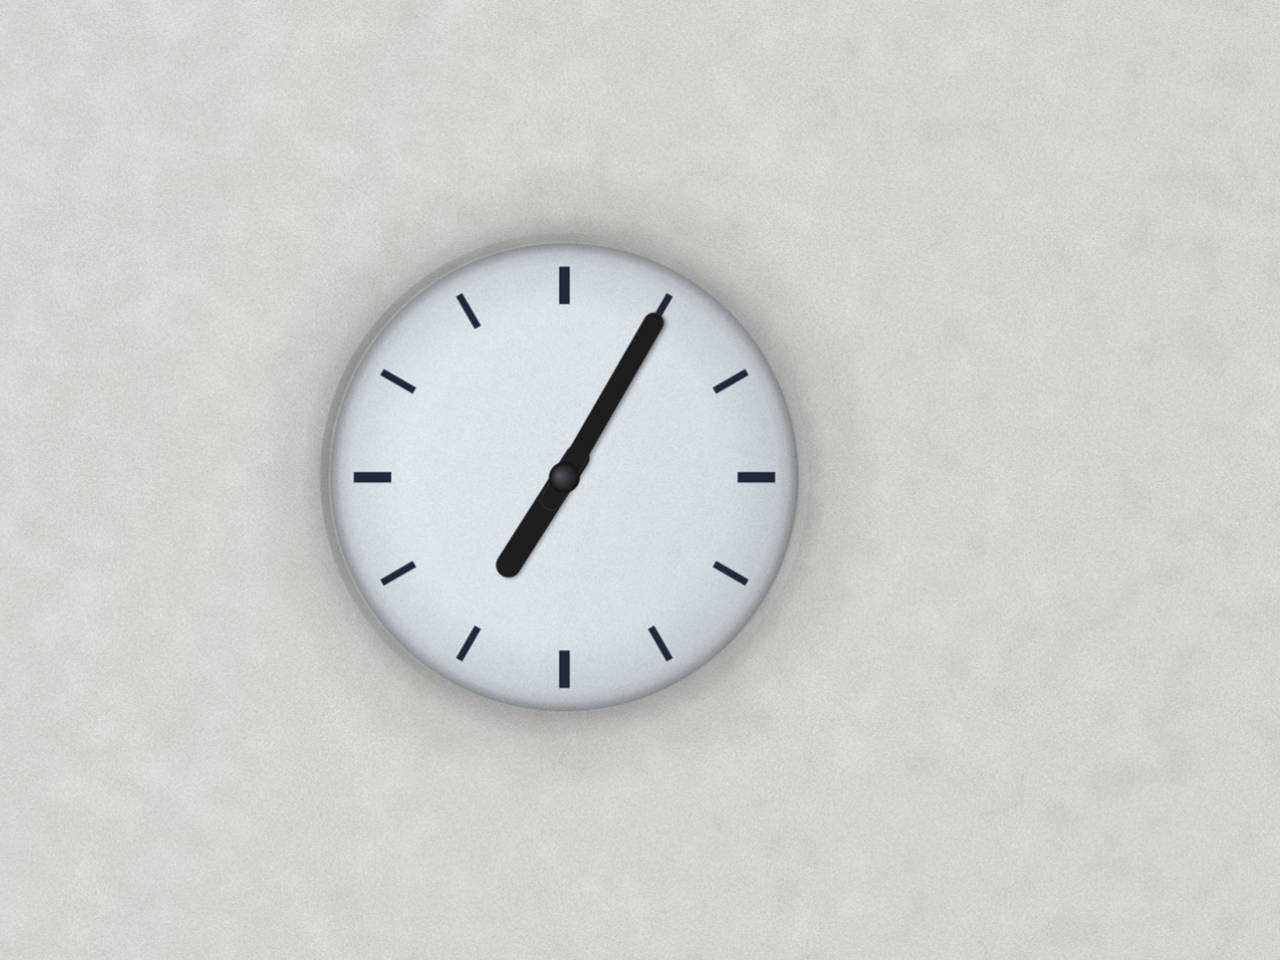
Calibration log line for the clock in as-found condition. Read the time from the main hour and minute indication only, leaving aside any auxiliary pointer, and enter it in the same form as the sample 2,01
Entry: 7,05
